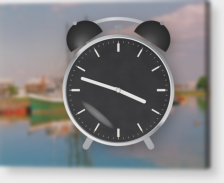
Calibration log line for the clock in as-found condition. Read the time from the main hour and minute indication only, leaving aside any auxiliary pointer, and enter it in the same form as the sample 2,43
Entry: 3,48
